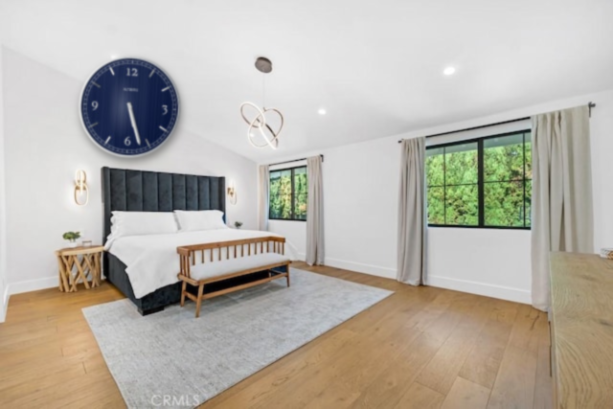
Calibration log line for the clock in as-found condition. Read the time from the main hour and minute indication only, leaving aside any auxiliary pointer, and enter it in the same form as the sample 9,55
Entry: 5,27
